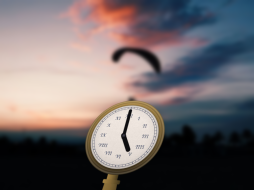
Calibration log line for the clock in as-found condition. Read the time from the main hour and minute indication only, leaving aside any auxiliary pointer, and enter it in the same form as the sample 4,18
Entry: 5,00
